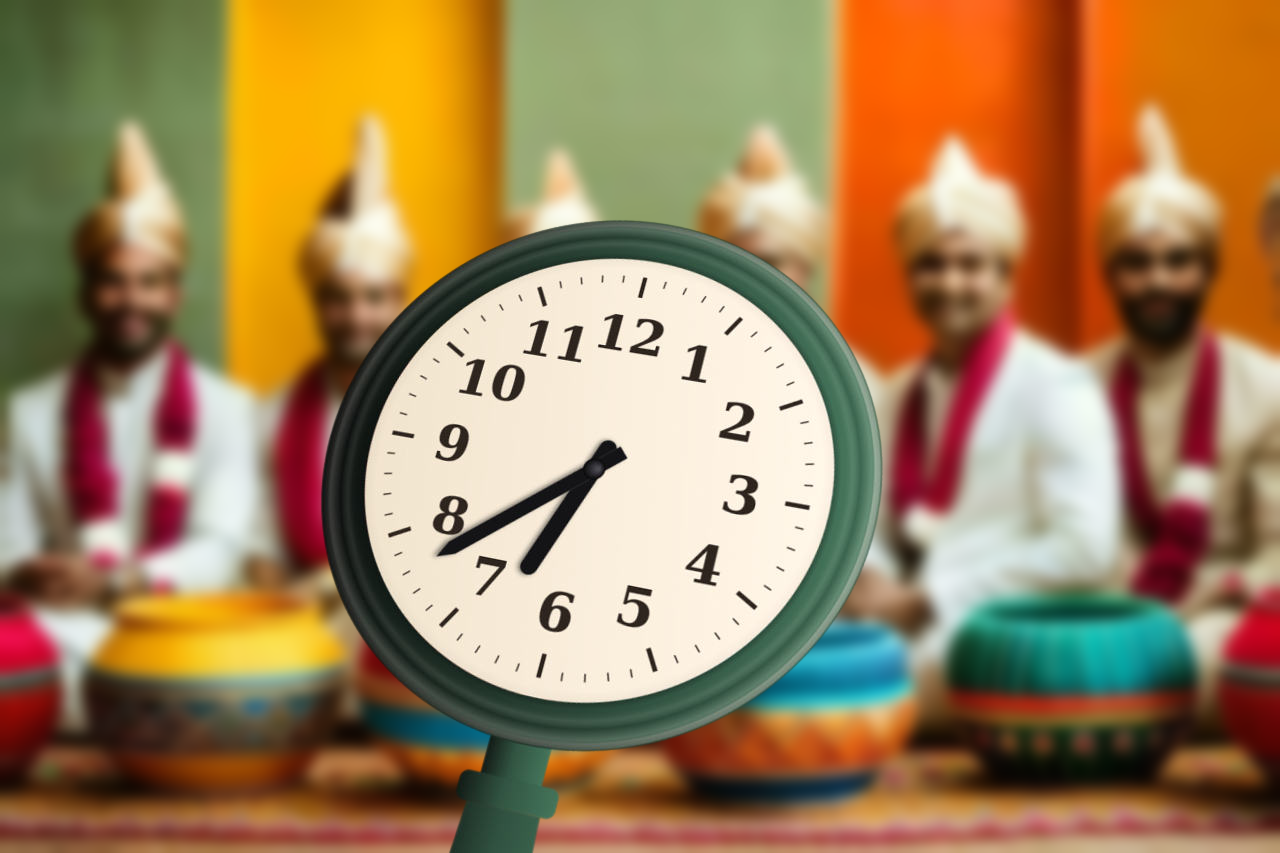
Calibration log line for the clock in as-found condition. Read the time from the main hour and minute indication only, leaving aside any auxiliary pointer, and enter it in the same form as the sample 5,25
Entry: 6,38
